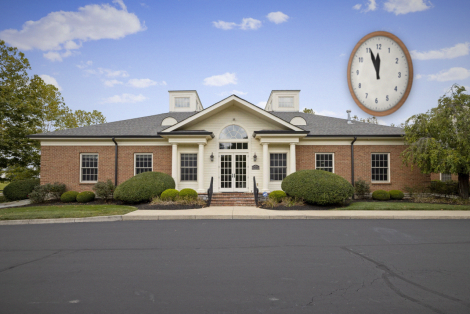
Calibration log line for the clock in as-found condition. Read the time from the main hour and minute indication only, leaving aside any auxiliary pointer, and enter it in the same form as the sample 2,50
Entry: 11,56
